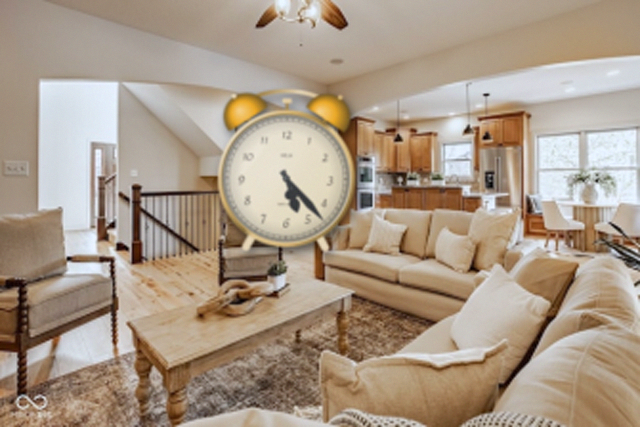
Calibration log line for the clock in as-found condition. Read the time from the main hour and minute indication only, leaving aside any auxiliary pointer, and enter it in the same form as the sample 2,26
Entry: 5,23
